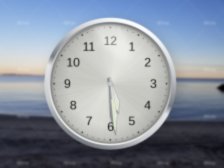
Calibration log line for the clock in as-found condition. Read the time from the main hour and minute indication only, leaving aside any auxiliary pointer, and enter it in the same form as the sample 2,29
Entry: 5,29
